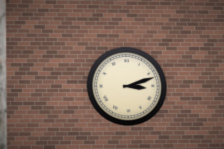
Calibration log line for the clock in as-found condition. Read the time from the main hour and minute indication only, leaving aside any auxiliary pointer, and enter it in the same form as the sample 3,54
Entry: 3,12
